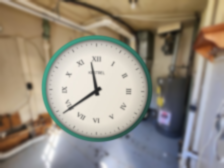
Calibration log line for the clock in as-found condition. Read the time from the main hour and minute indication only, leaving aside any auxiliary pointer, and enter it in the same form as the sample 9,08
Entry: 11,39
